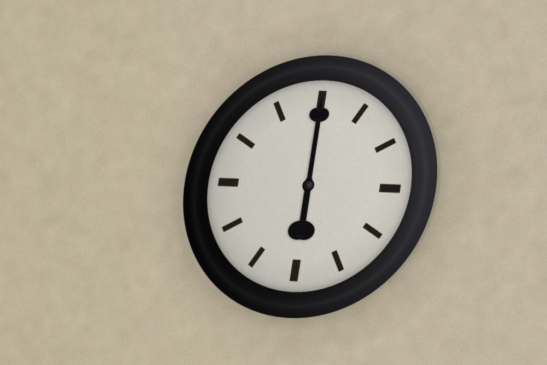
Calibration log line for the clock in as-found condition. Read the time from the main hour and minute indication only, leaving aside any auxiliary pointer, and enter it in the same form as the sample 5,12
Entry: 6,00
